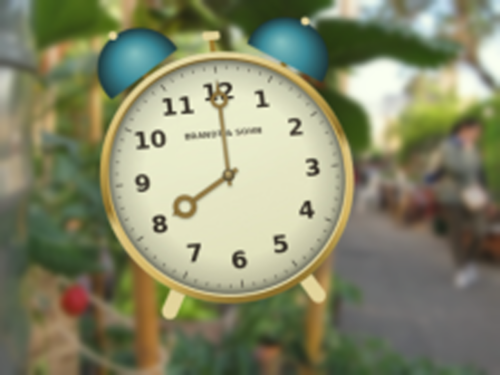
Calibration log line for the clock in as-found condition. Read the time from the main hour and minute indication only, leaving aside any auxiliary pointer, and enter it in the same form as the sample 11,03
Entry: 8,00
